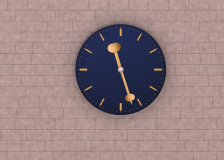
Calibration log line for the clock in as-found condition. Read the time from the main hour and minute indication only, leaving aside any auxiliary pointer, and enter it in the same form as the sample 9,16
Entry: 11,27
